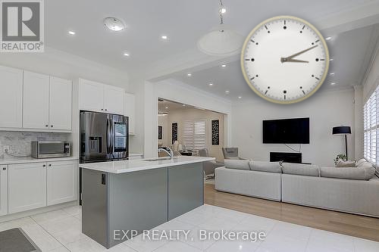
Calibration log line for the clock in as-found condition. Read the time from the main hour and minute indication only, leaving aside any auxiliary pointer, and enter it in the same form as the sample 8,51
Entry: 3,11
